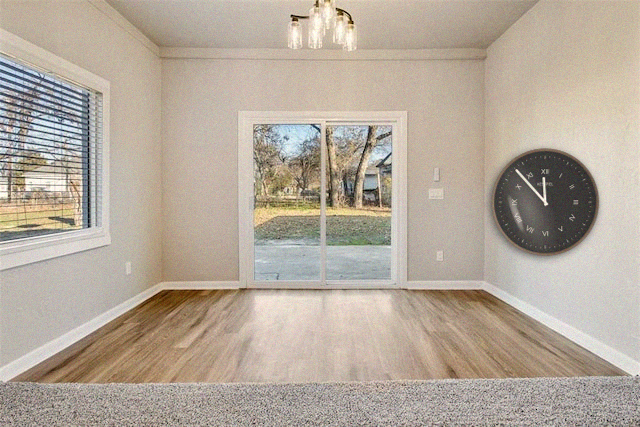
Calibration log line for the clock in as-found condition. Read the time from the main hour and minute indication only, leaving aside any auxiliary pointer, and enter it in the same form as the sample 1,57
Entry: 11,53
